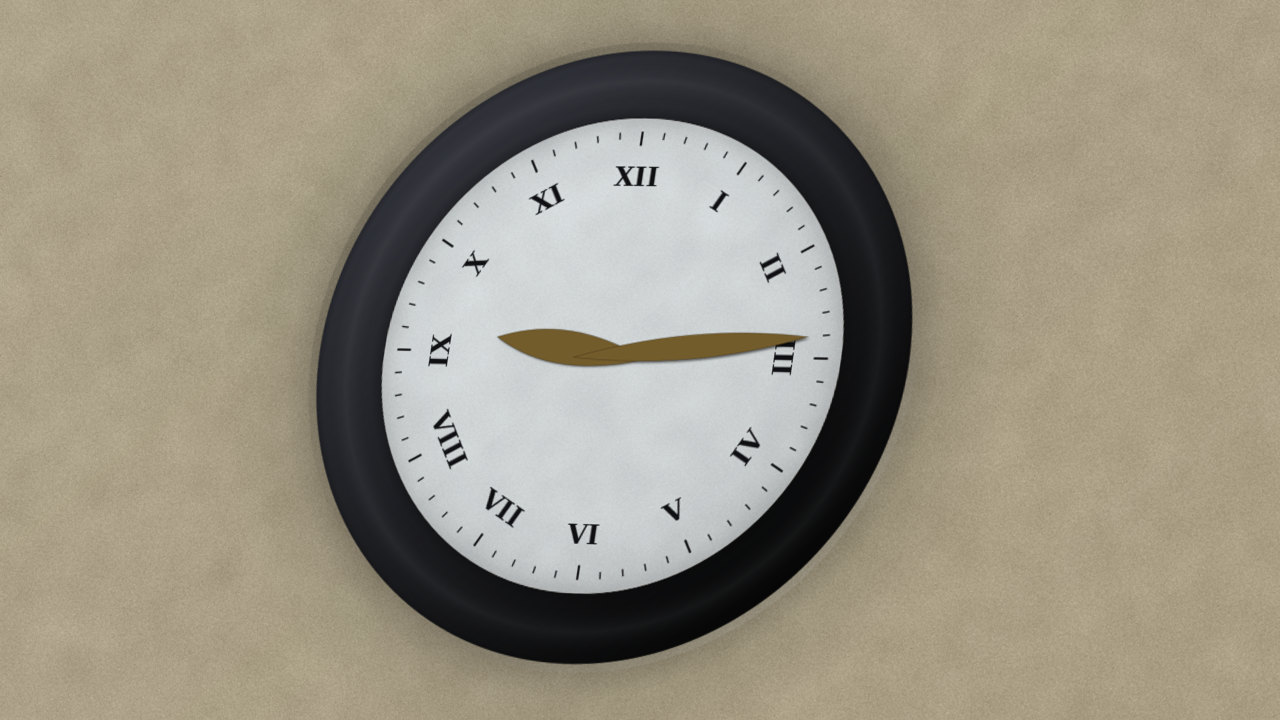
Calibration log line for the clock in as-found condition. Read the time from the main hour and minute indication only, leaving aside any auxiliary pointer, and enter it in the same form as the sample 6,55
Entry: 9,14
